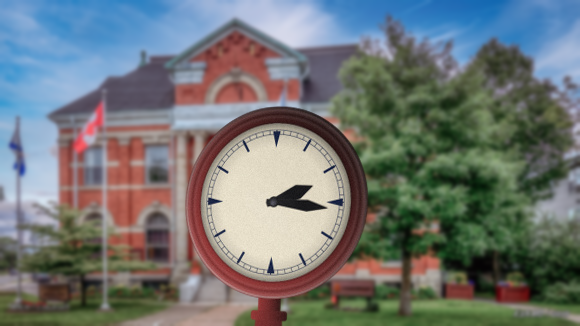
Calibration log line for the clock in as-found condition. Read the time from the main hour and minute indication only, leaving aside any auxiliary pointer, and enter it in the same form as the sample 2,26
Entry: 2,16
